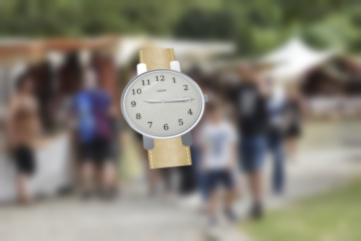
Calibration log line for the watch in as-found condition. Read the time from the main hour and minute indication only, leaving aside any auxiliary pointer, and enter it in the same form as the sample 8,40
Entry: 9,15
